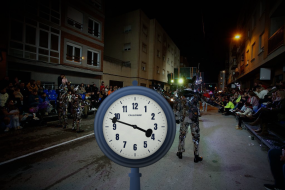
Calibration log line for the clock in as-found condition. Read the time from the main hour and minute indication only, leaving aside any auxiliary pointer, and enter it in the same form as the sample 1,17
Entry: 3,48
